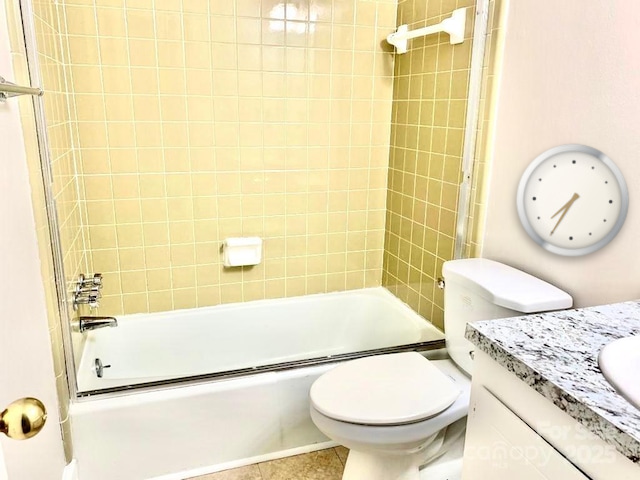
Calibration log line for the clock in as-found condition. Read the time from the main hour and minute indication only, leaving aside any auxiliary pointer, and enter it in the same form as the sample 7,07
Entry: 7,35
